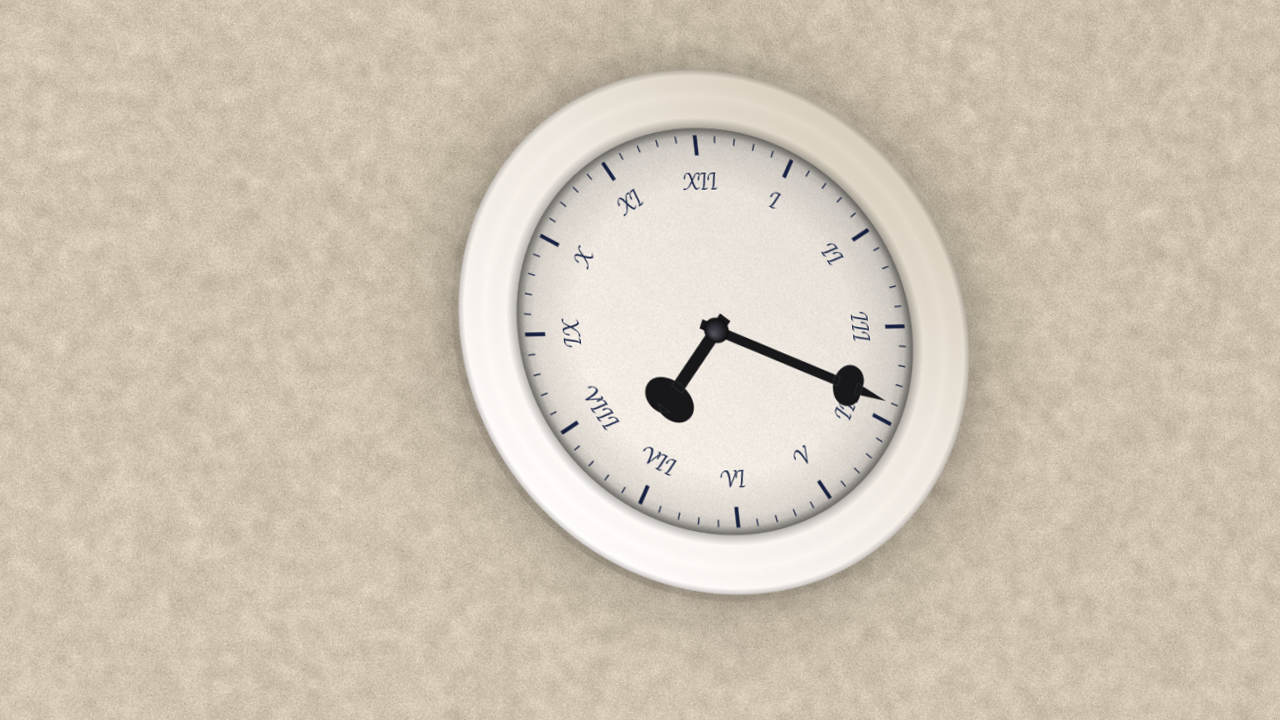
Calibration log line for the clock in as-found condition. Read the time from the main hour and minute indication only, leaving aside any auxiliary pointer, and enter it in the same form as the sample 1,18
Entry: 7,19
